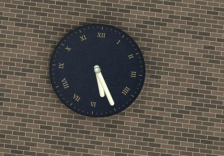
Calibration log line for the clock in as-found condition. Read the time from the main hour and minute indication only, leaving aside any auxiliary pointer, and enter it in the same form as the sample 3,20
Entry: 5,25
